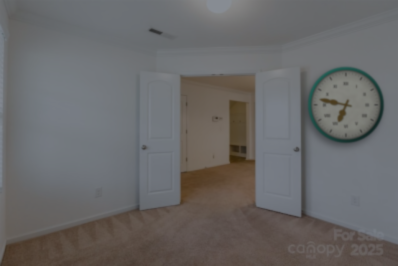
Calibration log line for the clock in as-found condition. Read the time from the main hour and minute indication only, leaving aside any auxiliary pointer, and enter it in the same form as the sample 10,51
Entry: 6,47
